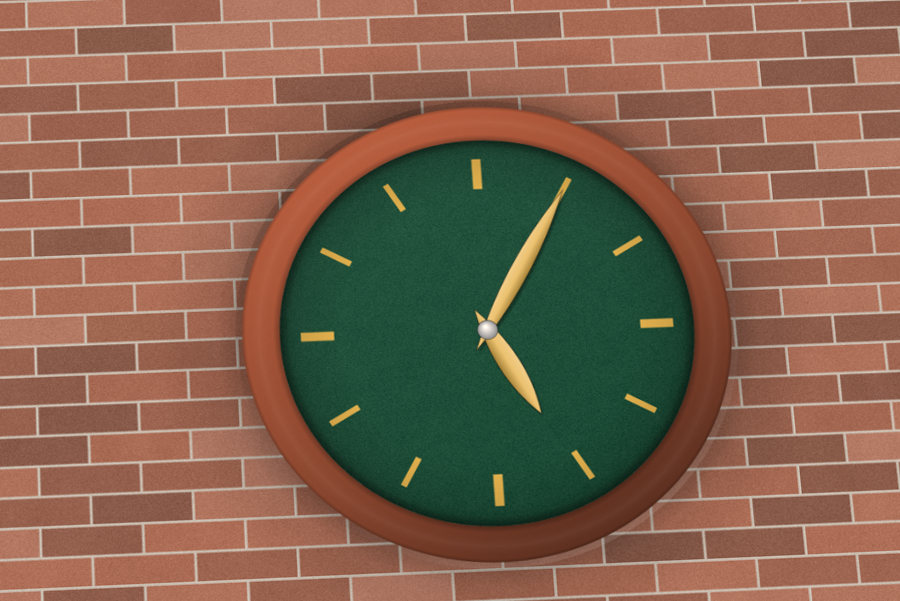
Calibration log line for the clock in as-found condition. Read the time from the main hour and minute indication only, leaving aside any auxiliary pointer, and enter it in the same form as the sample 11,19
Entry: 5,05
